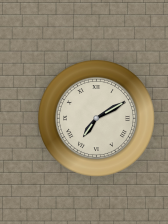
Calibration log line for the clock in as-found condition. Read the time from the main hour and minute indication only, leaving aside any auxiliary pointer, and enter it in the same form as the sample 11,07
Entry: 7,10
